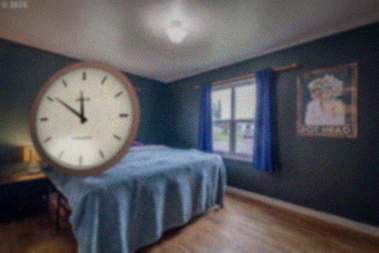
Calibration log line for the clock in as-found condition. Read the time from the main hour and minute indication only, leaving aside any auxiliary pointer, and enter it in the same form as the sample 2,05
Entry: 11,51
